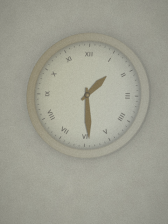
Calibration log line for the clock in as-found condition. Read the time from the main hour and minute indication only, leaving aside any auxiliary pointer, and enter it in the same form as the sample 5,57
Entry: 1,29
